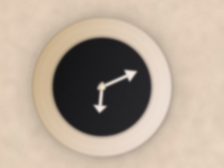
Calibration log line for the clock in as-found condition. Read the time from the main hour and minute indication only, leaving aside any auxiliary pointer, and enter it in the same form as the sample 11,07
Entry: 6,11
